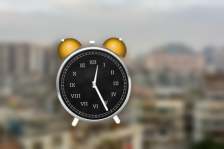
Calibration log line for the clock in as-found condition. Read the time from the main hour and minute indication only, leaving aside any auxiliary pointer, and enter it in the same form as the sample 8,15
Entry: 12,26
